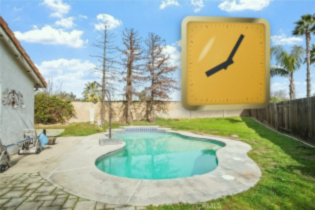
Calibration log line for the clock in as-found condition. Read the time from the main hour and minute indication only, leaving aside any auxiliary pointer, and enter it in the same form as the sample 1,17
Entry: 8,05
